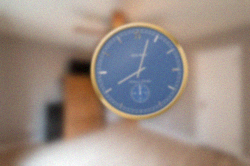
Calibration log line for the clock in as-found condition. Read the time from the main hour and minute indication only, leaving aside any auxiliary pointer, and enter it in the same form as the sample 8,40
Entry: 8,03
